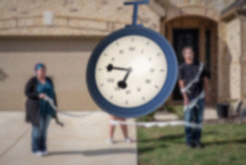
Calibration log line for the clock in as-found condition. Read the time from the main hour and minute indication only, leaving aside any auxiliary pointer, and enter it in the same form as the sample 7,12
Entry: 6,46
